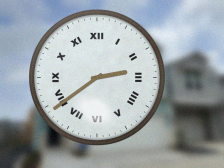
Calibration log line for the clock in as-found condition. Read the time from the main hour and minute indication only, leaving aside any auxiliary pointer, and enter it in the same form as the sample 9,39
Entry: 2,39
